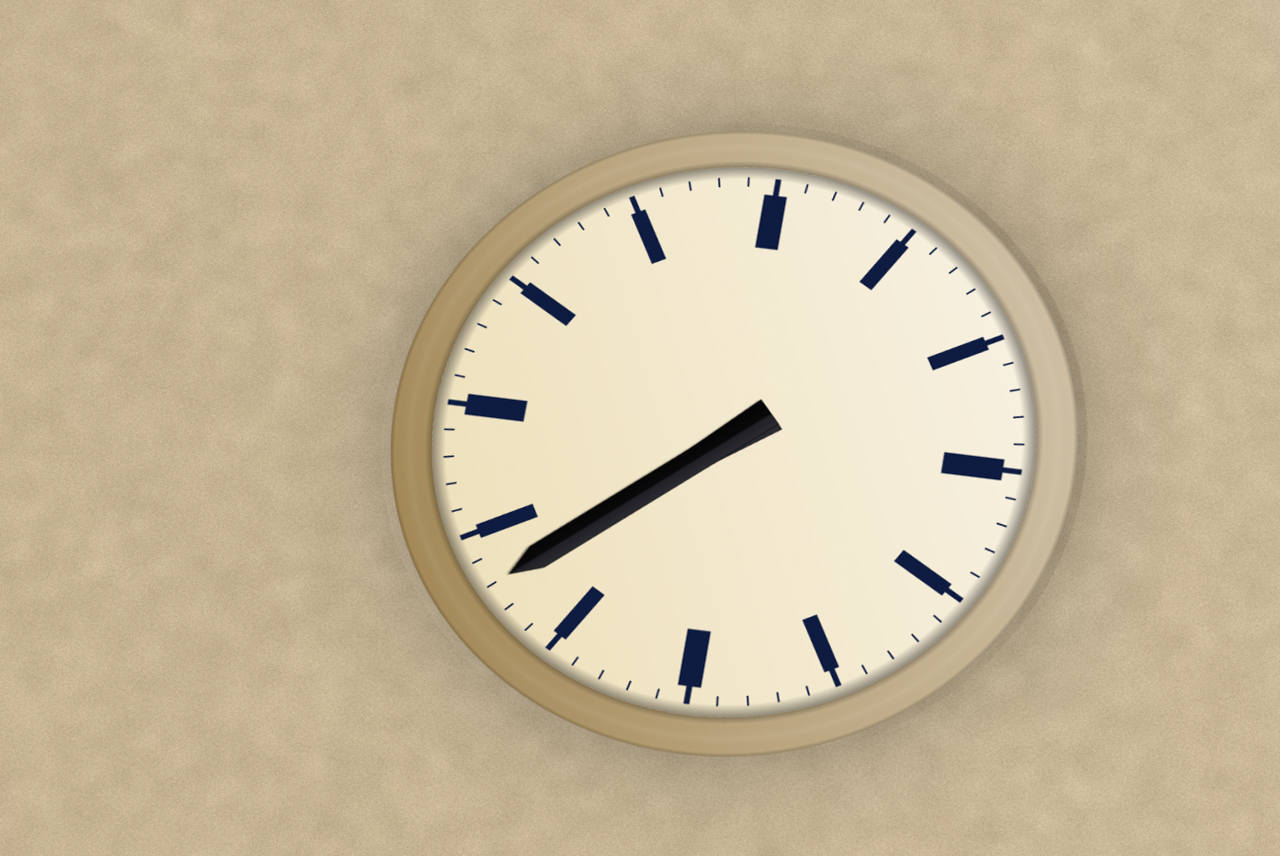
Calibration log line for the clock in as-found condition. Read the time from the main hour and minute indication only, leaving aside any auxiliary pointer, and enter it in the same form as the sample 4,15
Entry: 7,38
